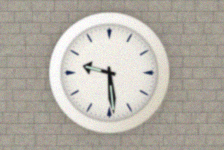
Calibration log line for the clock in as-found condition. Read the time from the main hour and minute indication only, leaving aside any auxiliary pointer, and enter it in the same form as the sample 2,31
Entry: 9,29
